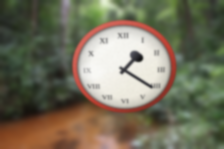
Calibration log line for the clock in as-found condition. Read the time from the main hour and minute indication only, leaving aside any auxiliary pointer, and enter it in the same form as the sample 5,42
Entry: 1,21
